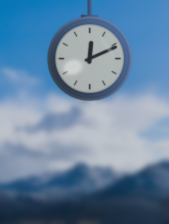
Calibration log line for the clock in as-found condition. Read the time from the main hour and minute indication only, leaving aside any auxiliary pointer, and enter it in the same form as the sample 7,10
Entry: 12,11
